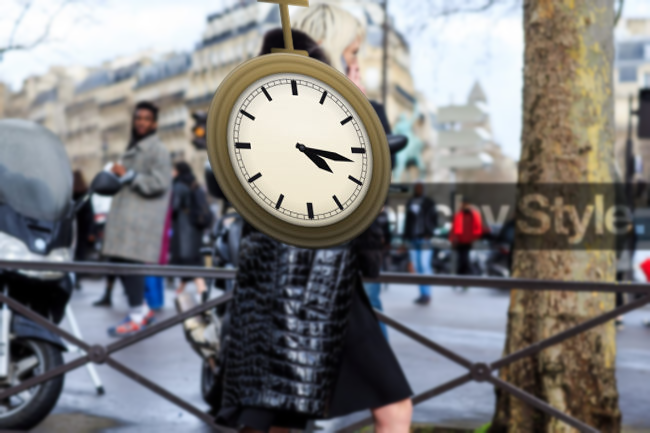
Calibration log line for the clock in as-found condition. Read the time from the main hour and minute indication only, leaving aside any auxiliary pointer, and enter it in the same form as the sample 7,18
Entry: 4,17
